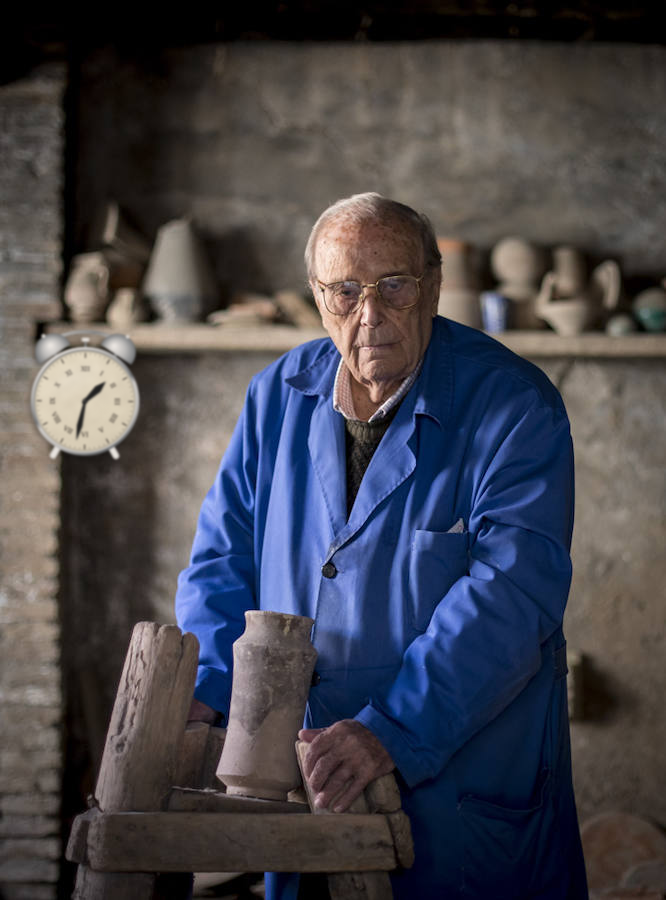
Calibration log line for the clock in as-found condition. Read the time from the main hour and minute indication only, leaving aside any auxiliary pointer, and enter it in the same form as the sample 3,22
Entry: 1,32
